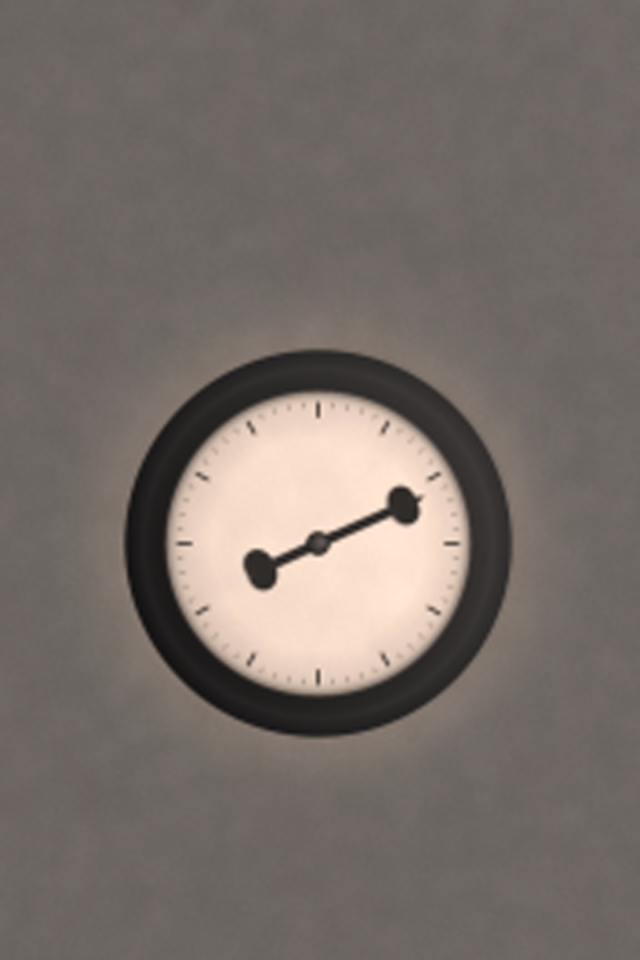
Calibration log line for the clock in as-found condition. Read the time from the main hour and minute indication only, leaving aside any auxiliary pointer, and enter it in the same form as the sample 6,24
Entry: 8,11
